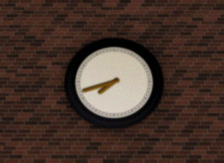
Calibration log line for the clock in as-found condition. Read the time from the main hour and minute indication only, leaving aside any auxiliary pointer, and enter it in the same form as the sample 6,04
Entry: 7,42
